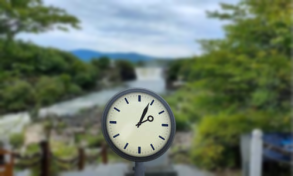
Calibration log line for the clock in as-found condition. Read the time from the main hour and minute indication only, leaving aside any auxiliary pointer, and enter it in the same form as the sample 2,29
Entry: 2,04
